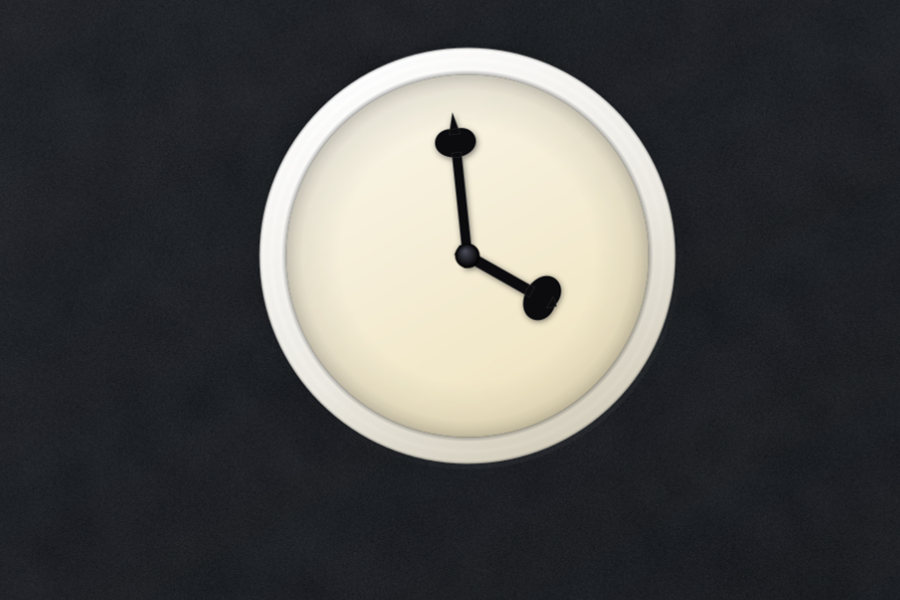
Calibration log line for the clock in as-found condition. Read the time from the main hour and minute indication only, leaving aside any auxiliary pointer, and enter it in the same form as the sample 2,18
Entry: 3,59
